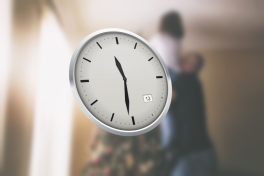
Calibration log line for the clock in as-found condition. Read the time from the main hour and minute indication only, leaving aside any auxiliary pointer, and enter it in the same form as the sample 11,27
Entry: 11,31
